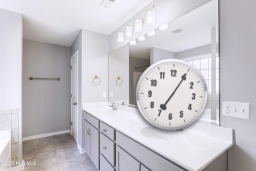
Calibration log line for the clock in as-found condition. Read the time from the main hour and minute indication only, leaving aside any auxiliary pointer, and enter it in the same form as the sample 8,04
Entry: 7,05
